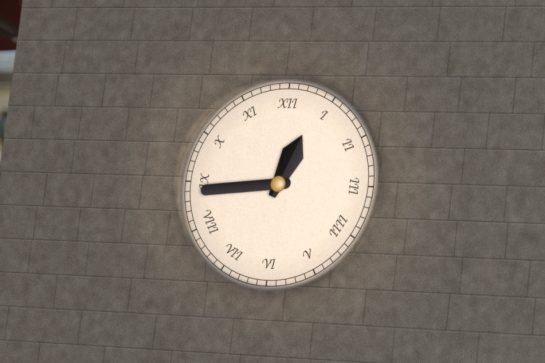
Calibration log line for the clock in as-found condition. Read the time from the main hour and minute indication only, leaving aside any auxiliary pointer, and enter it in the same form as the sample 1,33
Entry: 12,44
